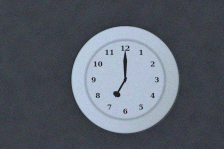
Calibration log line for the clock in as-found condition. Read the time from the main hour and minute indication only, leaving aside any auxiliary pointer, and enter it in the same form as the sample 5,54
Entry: 7,00
